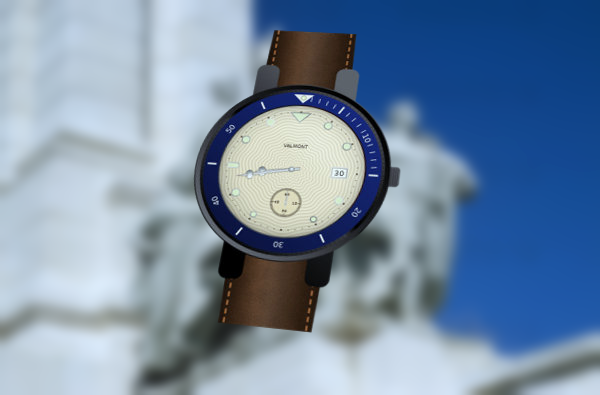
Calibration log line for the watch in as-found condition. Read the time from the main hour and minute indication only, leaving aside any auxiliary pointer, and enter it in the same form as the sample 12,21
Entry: 8,43
